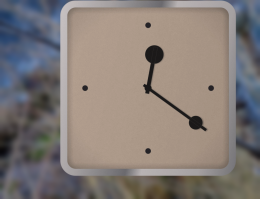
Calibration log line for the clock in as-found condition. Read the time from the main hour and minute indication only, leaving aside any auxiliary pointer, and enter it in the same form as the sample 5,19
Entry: 12,21
